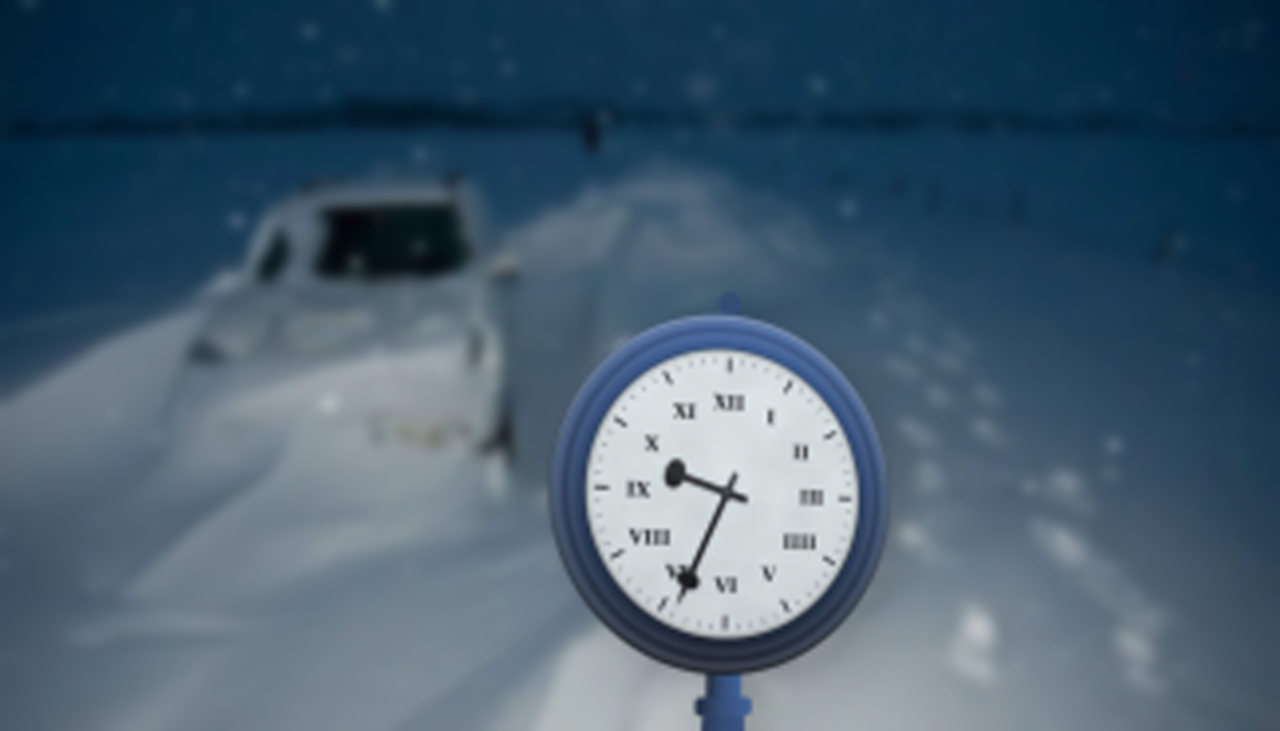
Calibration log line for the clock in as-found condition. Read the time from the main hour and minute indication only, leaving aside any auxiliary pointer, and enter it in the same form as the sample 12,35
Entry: 9,34
